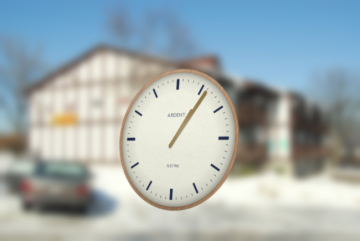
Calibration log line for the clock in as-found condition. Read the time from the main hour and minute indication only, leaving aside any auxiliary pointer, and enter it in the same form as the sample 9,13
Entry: 1,06
